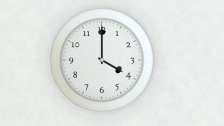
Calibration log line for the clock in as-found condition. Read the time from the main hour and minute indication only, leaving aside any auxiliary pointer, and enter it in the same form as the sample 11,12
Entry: 4,00
